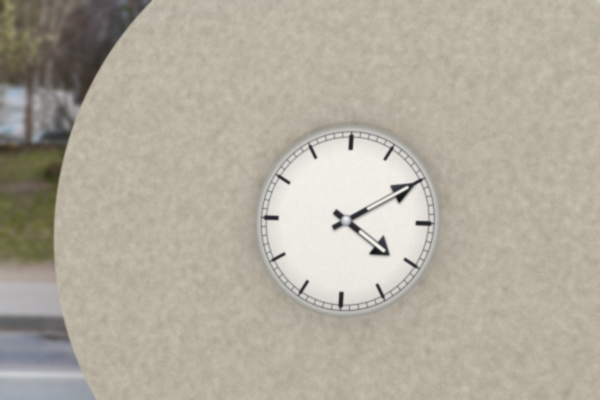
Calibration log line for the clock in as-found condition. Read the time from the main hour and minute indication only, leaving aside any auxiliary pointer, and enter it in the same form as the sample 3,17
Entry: 4,10
